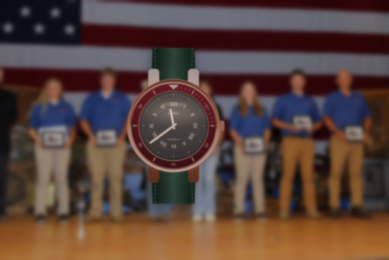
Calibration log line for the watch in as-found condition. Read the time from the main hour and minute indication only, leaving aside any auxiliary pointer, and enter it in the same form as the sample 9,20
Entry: 11,39
